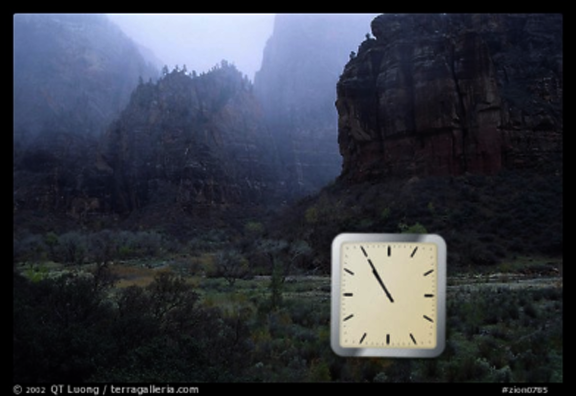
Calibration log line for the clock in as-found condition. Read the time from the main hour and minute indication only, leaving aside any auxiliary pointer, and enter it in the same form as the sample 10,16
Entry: 10,55
